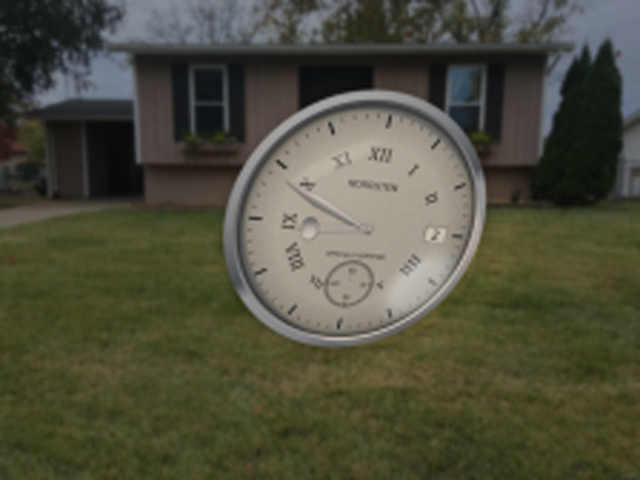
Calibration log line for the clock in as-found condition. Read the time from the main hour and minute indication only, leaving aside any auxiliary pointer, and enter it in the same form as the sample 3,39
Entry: 8,49
